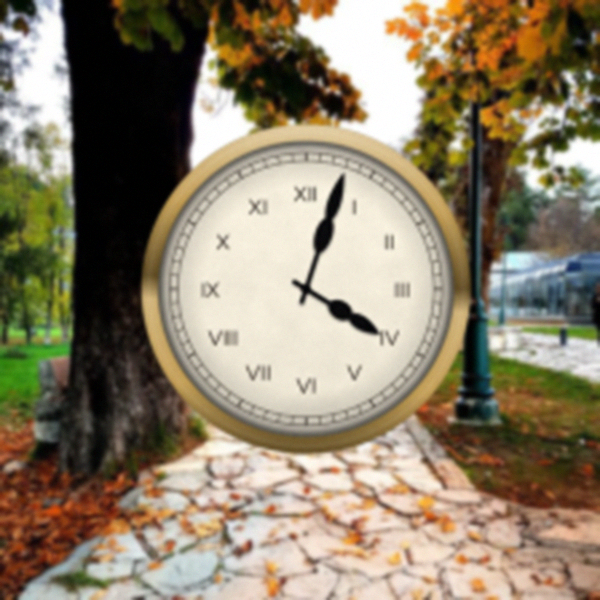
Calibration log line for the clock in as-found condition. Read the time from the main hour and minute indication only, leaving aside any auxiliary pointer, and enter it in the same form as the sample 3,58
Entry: 4,03
